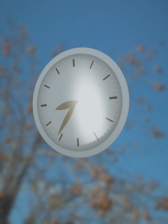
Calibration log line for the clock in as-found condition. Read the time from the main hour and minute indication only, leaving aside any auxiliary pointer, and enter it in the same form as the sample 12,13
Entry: 8,36
